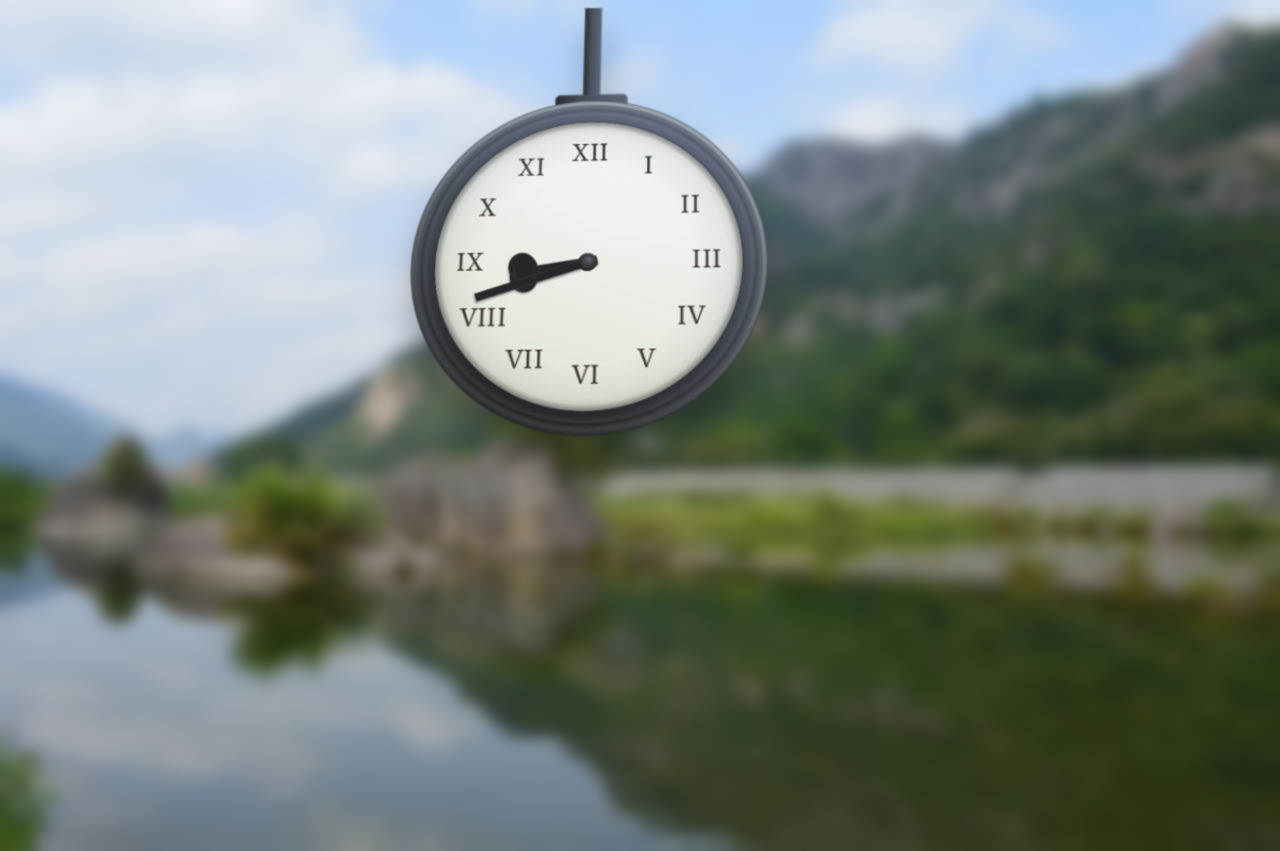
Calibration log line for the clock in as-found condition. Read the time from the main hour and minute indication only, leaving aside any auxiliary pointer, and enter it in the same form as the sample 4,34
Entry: 8,42
